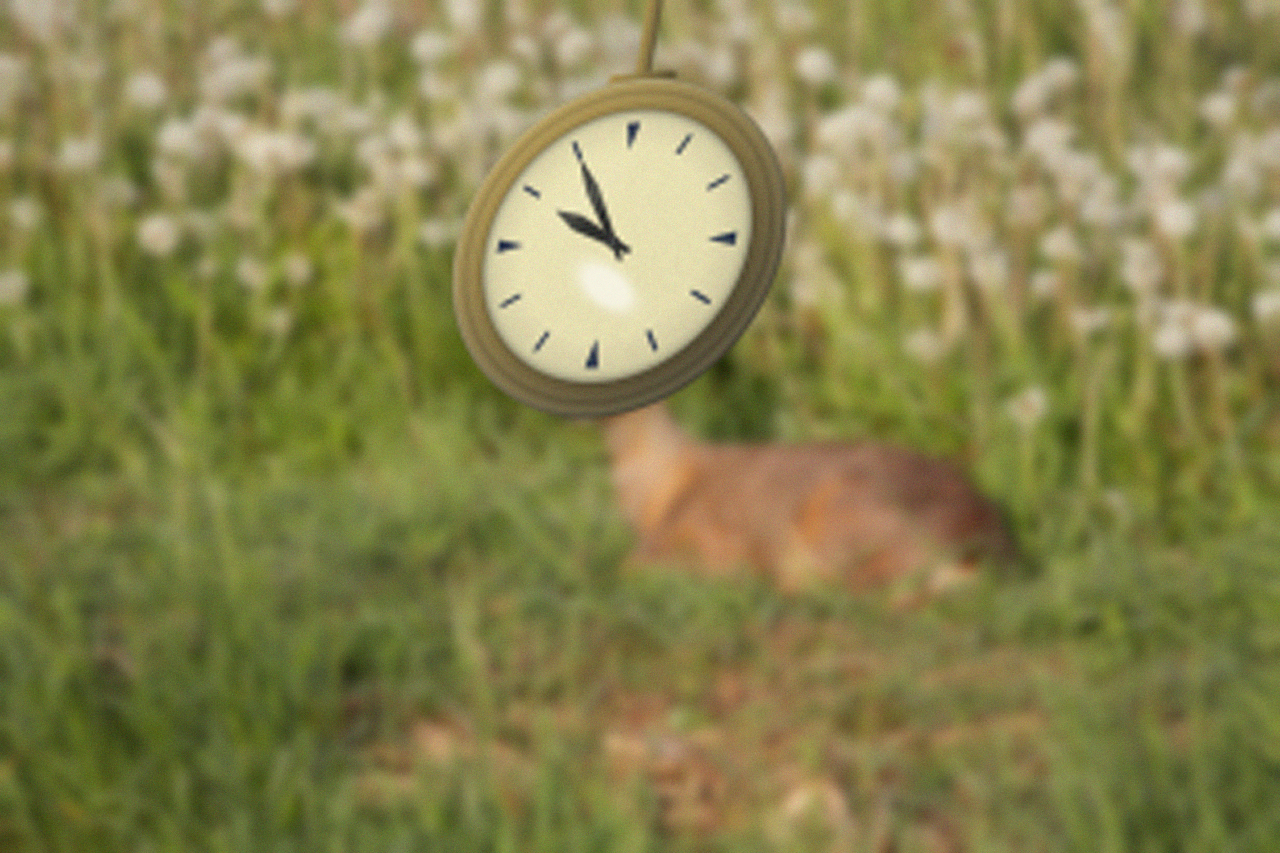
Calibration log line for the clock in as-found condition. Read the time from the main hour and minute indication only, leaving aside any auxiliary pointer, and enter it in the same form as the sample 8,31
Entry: 9,55
